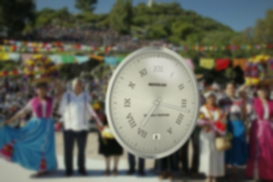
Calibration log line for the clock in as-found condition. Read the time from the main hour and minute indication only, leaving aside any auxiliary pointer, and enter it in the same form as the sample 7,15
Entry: 7,17
